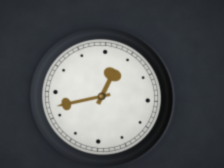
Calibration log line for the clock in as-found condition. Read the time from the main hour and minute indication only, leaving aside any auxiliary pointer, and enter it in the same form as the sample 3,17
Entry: 12,42
